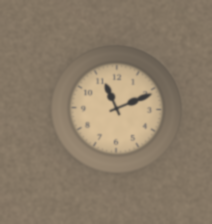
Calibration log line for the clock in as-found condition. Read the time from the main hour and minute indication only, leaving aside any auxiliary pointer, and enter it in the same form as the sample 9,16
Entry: 11,11
